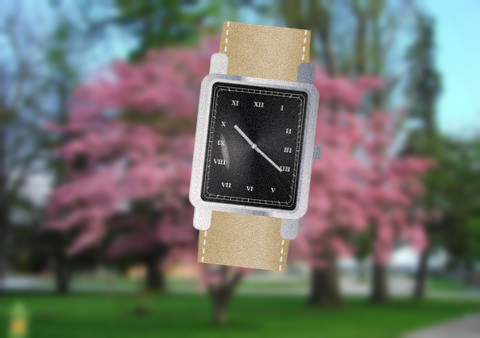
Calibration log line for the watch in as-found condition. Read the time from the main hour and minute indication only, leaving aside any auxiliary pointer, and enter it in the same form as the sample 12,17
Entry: 10,21
